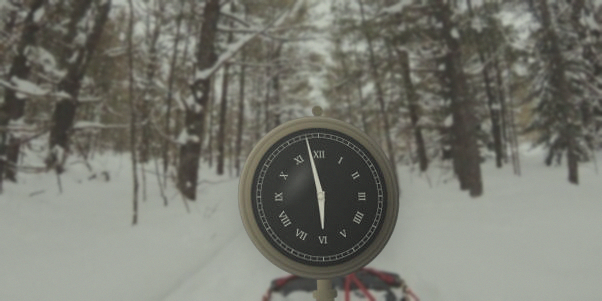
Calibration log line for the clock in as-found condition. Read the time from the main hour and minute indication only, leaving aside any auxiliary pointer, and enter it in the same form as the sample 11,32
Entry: 5,58
